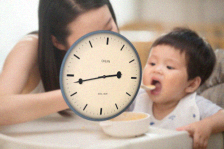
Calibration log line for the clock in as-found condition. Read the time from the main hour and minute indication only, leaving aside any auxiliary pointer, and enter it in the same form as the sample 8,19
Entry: 2,43
